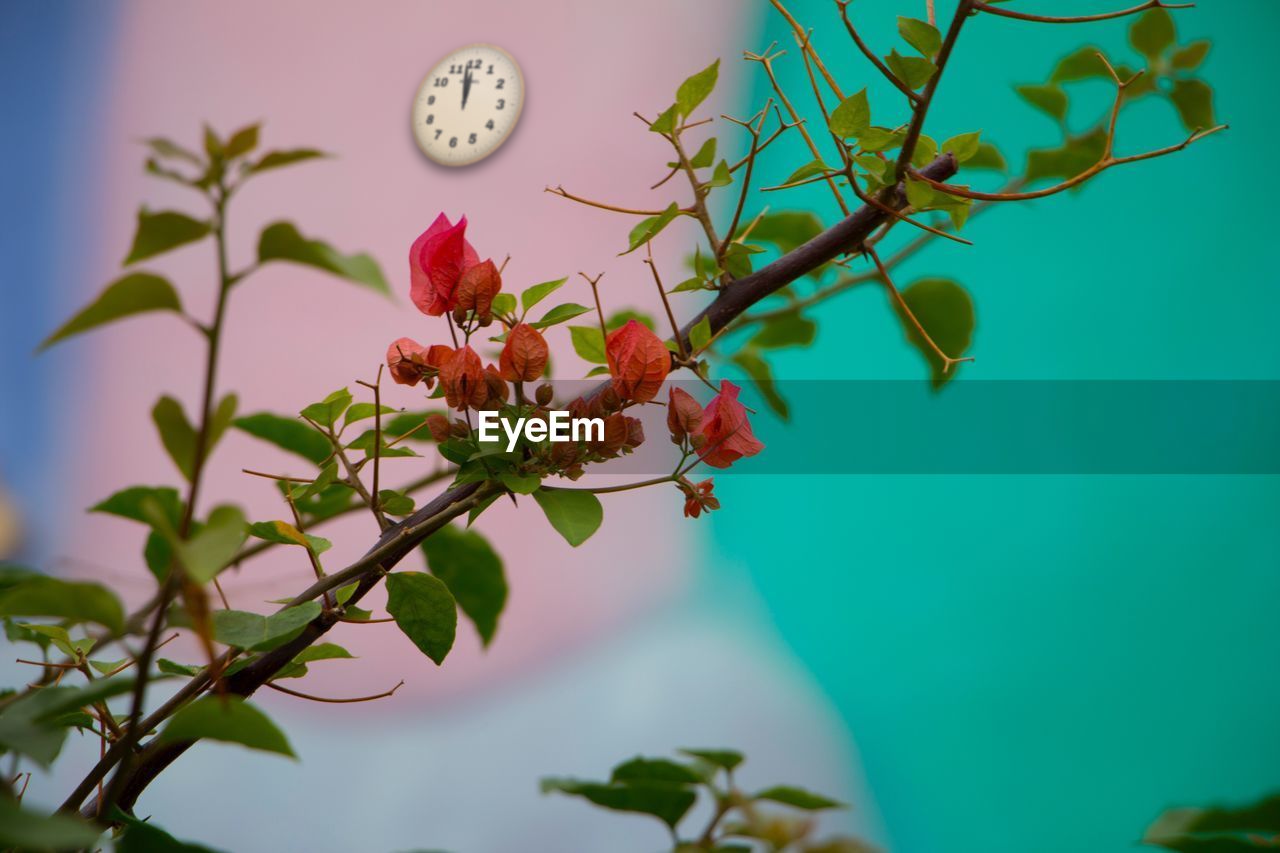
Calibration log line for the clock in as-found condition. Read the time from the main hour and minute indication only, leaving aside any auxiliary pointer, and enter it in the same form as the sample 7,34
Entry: 11,58
